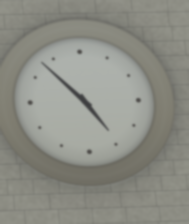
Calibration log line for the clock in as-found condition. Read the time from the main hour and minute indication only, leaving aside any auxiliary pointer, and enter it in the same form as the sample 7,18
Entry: 4,53
